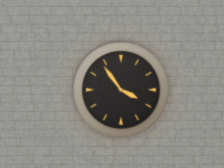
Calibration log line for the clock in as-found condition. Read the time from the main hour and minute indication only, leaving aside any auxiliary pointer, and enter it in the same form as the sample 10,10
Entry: 3,54
